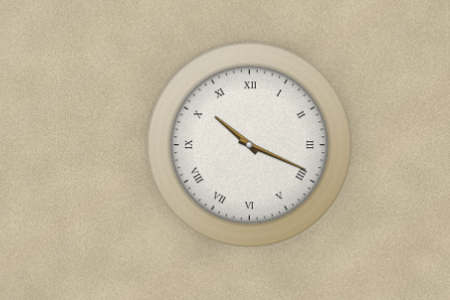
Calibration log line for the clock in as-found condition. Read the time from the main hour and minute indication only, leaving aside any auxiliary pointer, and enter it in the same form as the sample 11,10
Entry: 10,19
